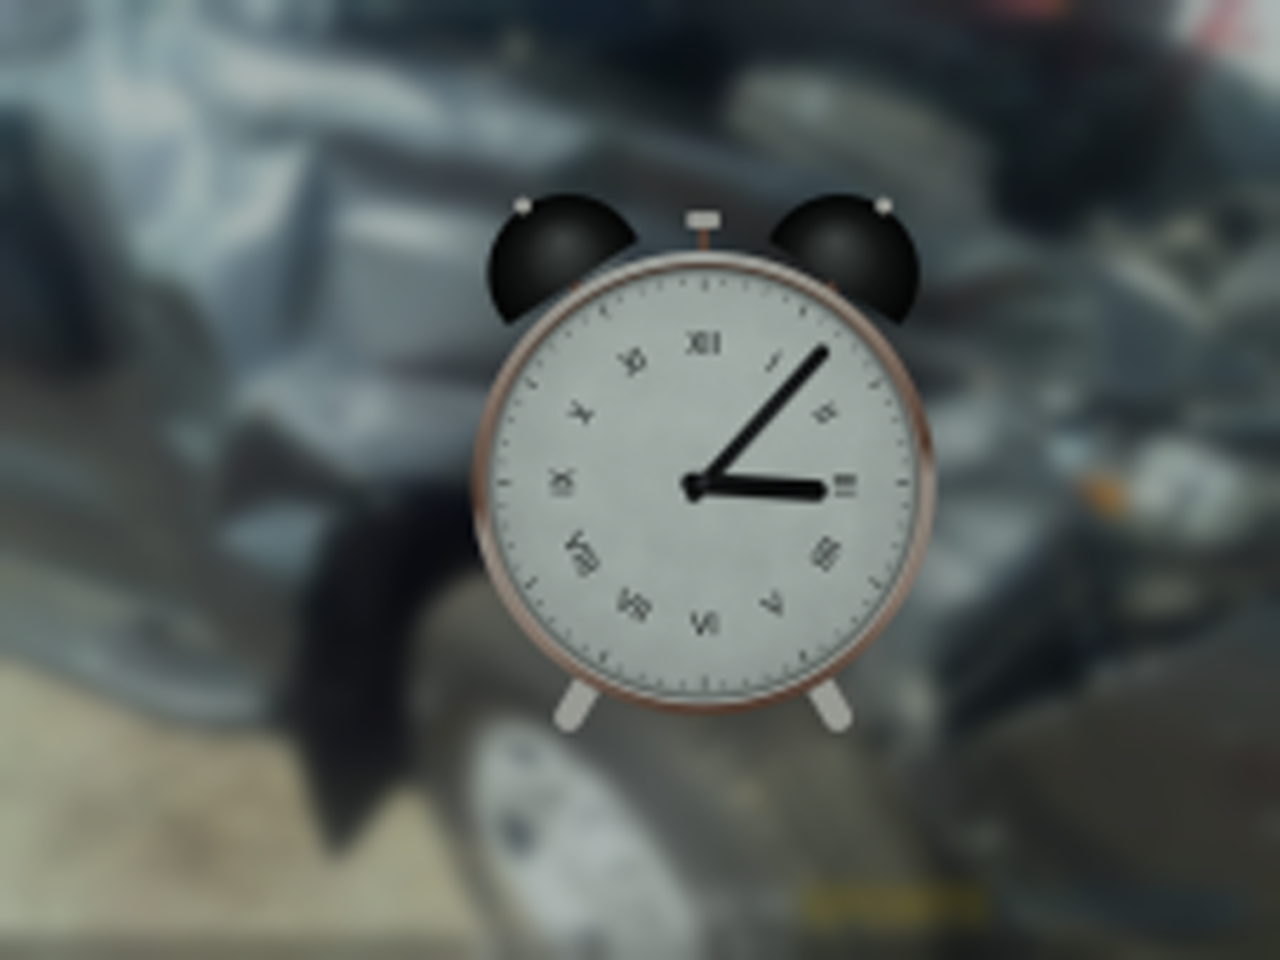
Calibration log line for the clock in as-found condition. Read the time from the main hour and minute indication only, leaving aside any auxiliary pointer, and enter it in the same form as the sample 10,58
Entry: 3,07
